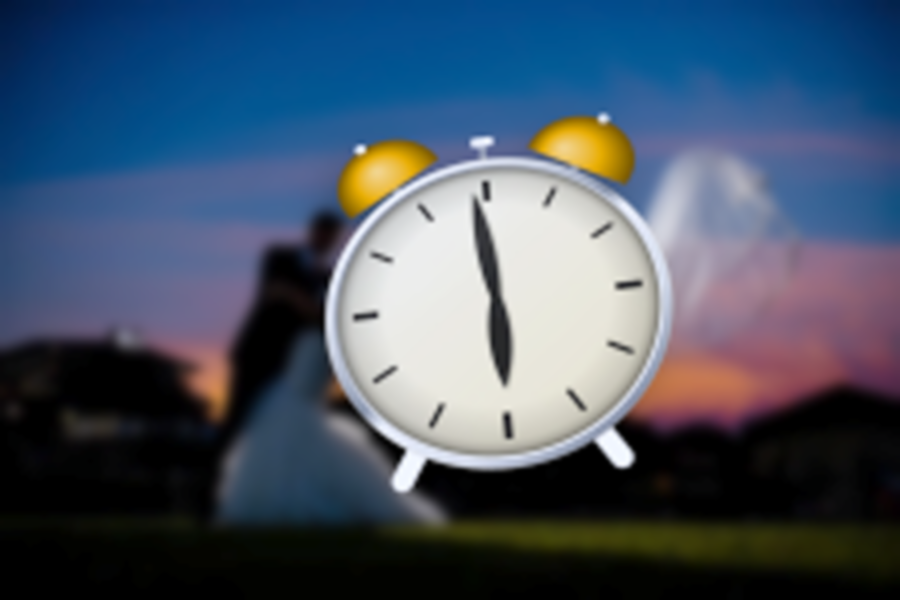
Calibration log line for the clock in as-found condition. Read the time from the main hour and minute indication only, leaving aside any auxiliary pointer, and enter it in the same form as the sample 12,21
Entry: 5,59
